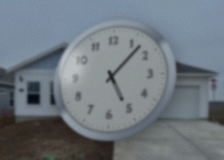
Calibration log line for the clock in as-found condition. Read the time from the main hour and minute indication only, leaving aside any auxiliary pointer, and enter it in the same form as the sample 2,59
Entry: 5,07
